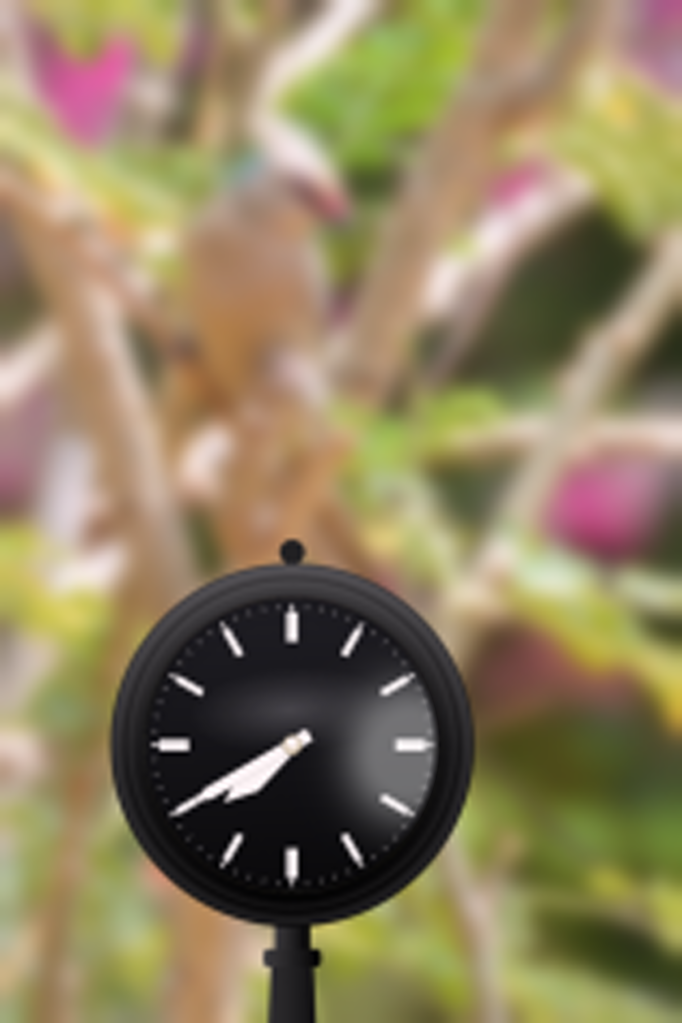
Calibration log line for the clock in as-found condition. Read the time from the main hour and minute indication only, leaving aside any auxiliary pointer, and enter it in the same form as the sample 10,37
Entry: 7,40
